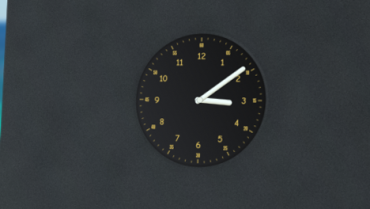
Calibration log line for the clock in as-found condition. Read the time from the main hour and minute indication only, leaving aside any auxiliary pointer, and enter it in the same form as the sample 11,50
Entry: 3,09
